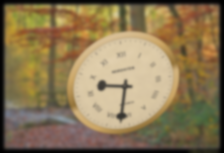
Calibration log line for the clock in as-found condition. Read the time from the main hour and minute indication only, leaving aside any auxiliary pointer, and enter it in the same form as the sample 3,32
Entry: 9,32
